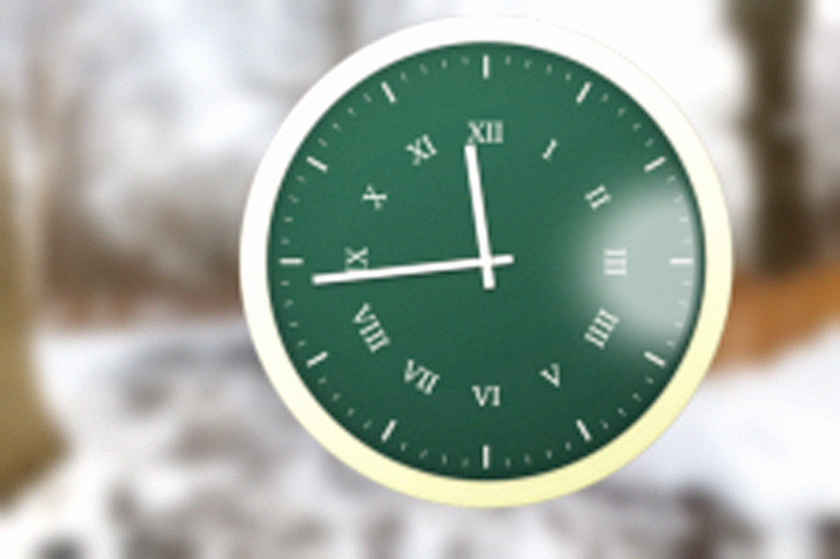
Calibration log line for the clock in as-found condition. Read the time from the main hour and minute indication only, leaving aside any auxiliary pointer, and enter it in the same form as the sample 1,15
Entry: 11,44
